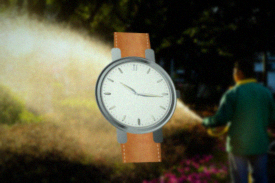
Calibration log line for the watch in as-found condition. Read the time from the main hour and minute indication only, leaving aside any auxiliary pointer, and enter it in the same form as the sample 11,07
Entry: 10,16
